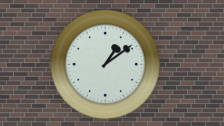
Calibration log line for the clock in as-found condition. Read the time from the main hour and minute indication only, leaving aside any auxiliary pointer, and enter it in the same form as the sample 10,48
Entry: 1,09
